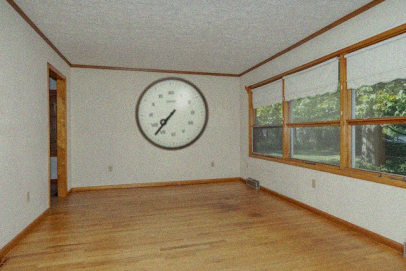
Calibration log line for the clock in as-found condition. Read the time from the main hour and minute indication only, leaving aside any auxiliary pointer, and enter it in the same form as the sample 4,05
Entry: 7,37
